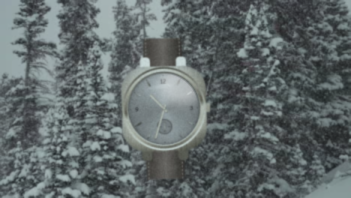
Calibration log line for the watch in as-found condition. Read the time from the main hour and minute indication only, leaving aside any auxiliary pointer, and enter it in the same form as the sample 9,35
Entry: 10,33
